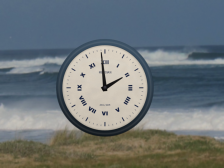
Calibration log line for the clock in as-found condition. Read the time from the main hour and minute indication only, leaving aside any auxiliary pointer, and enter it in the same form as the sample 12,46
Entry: 1,59
